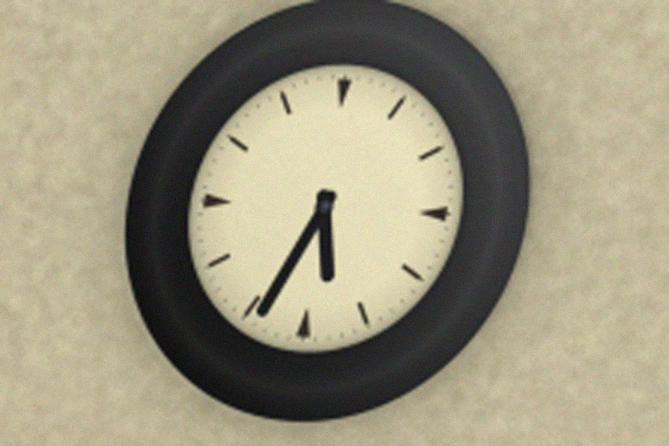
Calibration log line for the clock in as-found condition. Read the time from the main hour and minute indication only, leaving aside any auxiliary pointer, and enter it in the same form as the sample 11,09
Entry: 5,34
